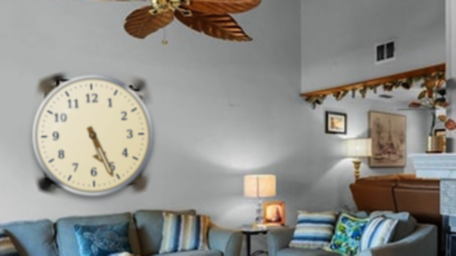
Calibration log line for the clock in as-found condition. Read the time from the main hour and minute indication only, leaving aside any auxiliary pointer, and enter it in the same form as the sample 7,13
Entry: 5,26
